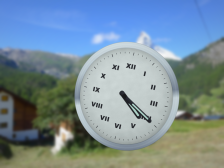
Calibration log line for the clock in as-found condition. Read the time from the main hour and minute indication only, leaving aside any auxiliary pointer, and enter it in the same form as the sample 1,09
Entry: 4,20
